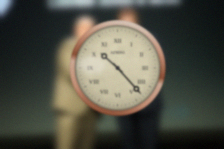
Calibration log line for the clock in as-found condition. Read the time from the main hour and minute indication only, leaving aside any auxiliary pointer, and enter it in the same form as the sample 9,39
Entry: 10,23
